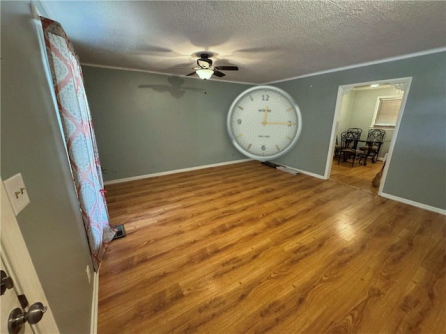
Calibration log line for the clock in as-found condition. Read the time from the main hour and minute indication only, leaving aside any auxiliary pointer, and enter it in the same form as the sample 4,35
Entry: 12,15
